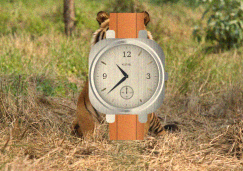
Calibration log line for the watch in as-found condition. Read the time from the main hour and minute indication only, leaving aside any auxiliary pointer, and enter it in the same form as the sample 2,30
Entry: 10,38
